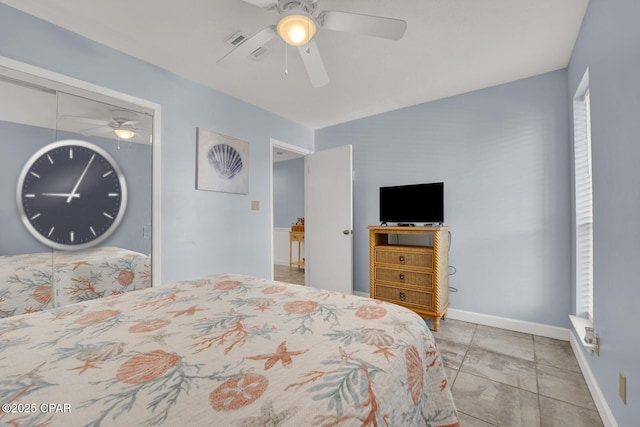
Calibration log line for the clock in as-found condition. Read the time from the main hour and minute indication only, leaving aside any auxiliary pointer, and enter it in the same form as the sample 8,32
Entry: 9,05
